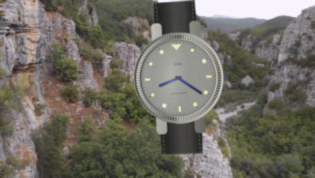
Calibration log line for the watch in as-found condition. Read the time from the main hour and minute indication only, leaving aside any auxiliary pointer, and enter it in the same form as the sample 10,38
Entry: 8,21
